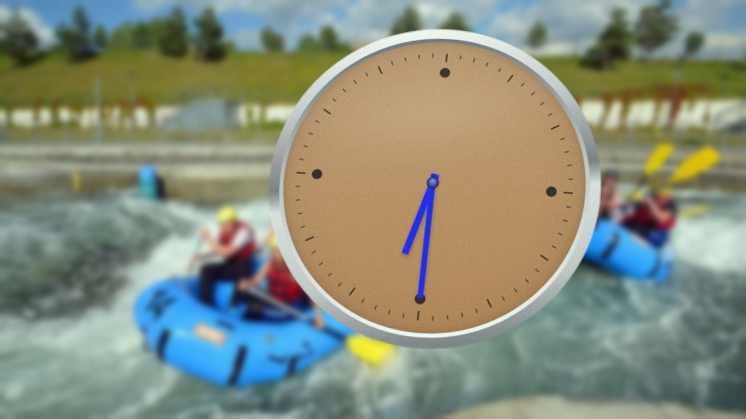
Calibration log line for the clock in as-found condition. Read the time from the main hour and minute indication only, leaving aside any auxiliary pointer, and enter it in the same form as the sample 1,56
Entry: 6,30
